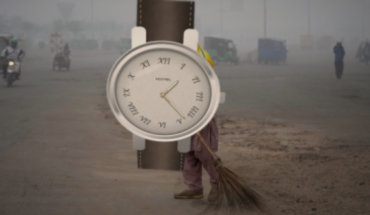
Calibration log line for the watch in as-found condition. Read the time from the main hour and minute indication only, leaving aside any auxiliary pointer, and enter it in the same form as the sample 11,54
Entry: 1,23
